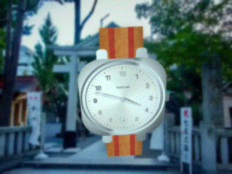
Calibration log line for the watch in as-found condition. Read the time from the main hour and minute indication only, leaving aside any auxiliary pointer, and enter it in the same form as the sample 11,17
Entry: 3,48
